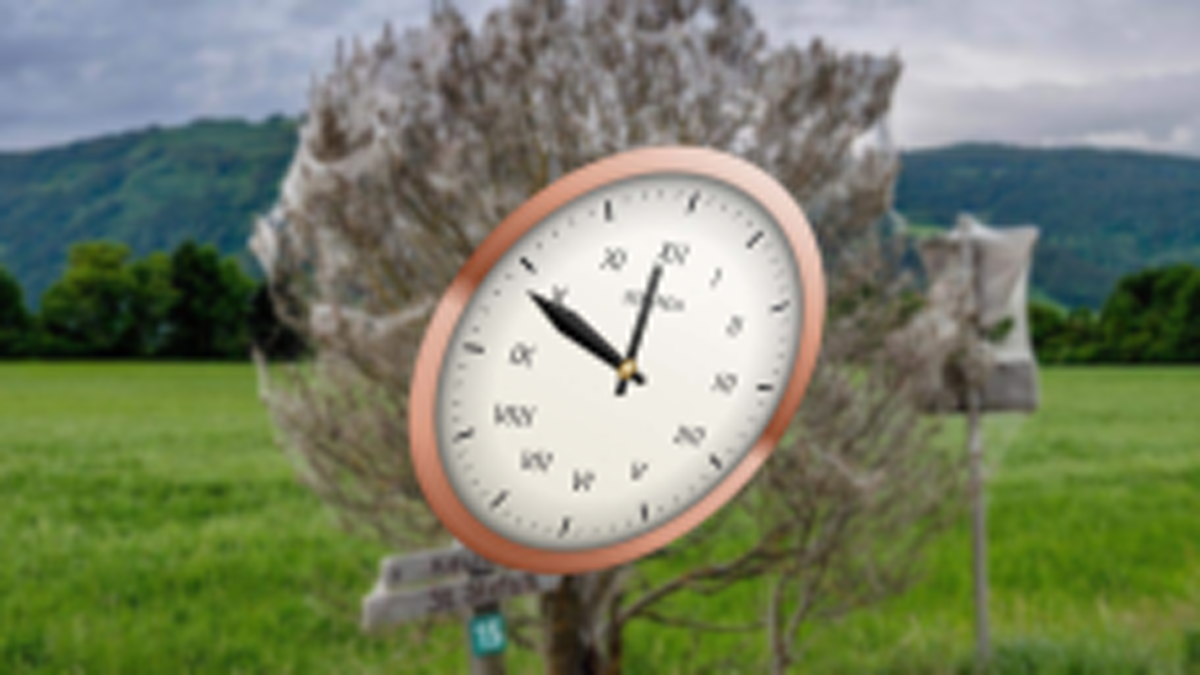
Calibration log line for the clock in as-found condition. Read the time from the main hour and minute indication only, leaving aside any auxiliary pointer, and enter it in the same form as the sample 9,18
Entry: 11,49
